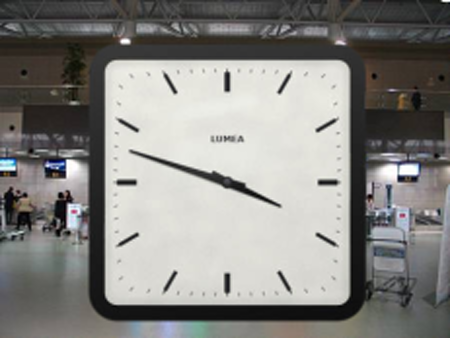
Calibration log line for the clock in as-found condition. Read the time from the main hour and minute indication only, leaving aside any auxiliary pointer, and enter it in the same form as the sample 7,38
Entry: 3,48
